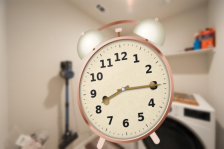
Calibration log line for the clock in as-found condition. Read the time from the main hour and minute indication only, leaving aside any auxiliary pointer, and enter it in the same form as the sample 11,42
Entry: 8,15
